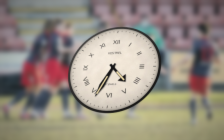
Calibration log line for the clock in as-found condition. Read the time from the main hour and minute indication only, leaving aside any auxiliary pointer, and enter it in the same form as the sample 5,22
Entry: 4,34
